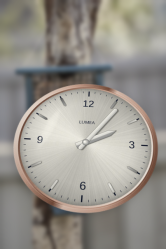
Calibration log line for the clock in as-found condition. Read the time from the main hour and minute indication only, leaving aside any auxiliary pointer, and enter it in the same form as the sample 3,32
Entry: 2,06
